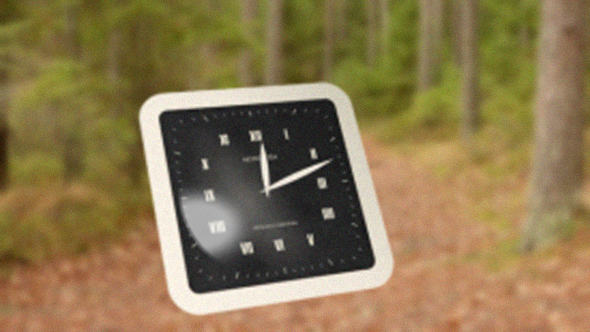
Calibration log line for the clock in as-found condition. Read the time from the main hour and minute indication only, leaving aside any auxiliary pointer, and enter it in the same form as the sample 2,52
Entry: 12,12
